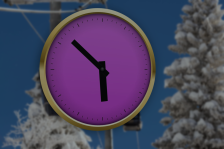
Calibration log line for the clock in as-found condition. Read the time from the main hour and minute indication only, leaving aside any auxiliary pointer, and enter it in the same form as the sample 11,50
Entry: 5,52
